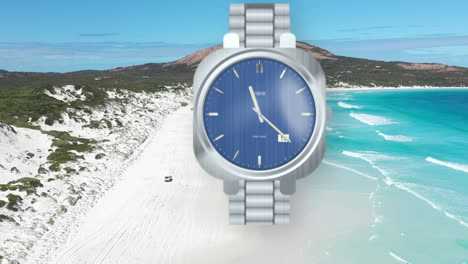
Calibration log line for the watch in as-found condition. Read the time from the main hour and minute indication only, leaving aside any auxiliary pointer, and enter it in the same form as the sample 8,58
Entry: 11,22
